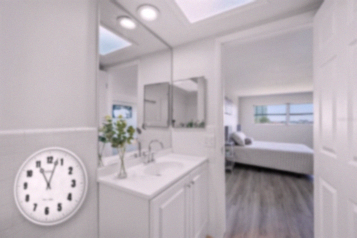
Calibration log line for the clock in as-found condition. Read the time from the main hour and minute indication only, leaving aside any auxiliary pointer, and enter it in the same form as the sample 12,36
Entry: 11,03
